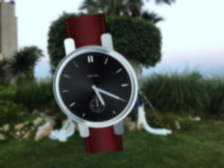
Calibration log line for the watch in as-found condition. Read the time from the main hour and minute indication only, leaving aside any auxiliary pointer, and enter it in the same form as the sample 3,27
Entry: 5,20
